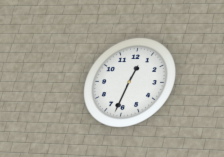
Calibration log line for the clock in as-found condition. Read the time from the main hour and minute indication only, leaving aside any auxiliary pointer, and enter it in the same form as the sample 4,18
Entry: 12,32
